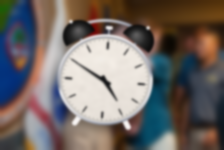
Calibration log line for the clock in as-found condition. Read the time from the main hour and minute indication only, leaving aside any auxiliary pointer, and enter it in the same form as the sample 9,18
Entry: 4,50
